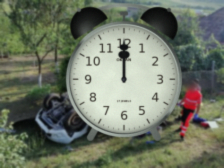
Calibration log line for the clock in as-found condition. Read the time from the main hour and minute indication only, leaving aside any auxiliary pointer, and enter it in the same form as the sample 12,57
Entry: 12,00
